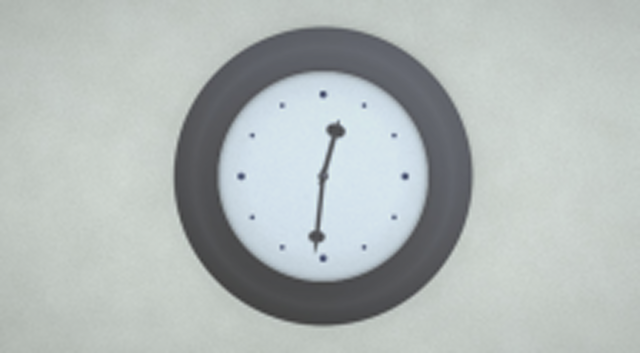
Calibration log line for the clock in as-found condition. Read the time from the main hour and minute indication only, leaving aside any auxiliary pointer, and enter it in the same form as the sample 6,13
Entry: 12,31
